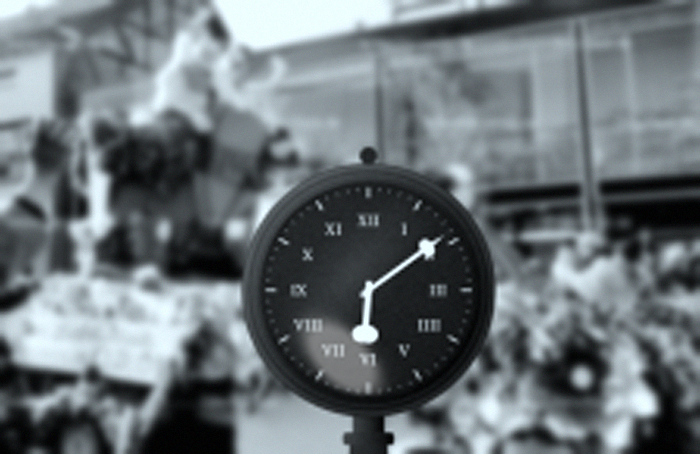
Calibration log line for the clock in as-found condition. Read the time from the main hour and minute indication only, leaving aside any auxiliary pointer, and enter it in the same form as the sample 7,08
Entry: 6,09
